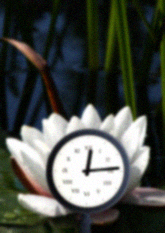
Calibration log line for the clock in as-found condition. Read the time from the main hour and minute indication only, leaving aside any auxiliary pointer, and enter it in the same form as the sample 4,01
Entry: 12,14
